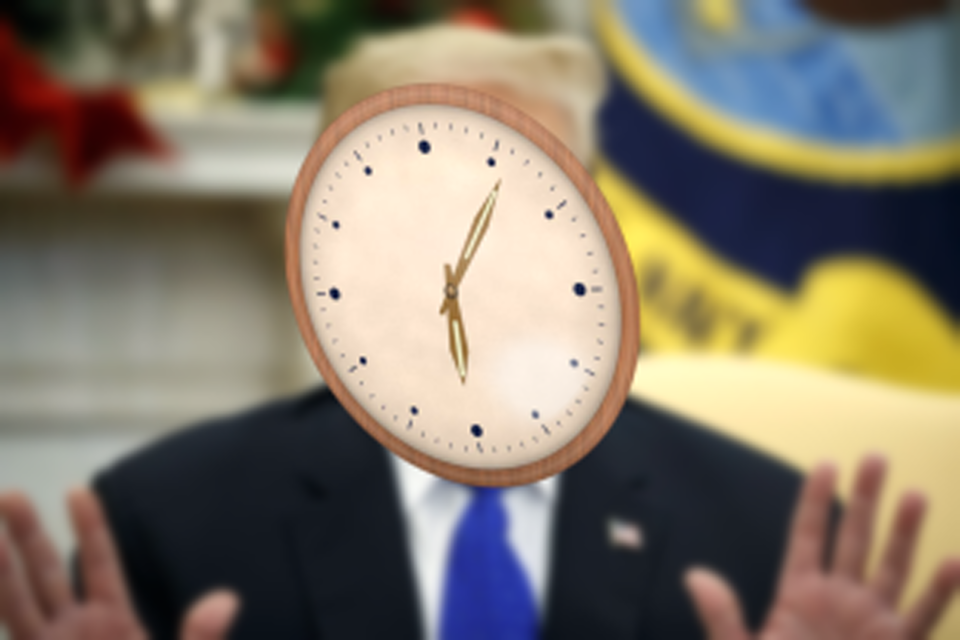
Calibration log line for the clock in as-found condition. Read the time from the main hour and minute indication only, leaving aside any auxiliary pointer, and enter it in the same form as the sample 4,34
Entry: 6,06
